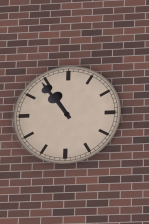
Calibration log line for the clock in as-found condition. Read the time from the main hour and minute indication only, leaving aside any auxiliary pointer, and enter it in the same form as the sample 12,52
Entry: 10,54
